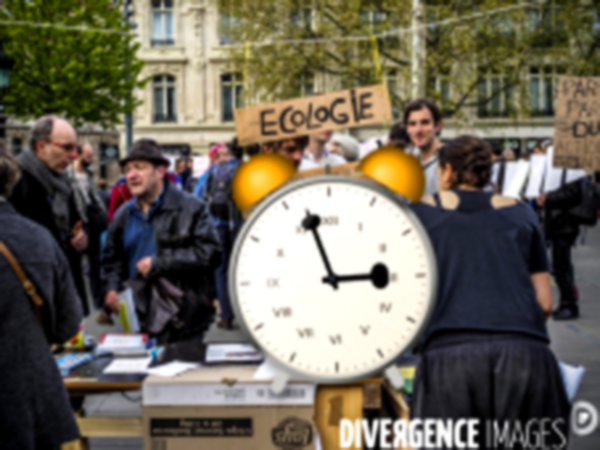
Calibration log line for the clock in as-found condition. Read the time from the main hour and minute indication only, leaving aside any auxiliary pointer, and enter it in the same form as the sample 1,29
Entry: 2,57
